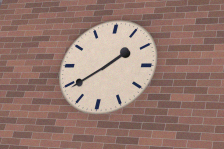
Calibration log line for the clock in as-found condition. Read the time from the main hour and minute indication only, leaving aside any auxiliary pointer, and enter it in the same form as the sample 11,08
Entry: 1,39
